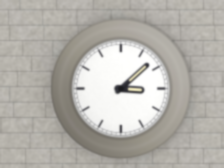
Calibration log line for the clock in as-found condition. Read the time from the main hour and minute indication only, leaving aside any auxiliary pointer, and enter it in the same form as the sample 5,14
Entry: 3,08
